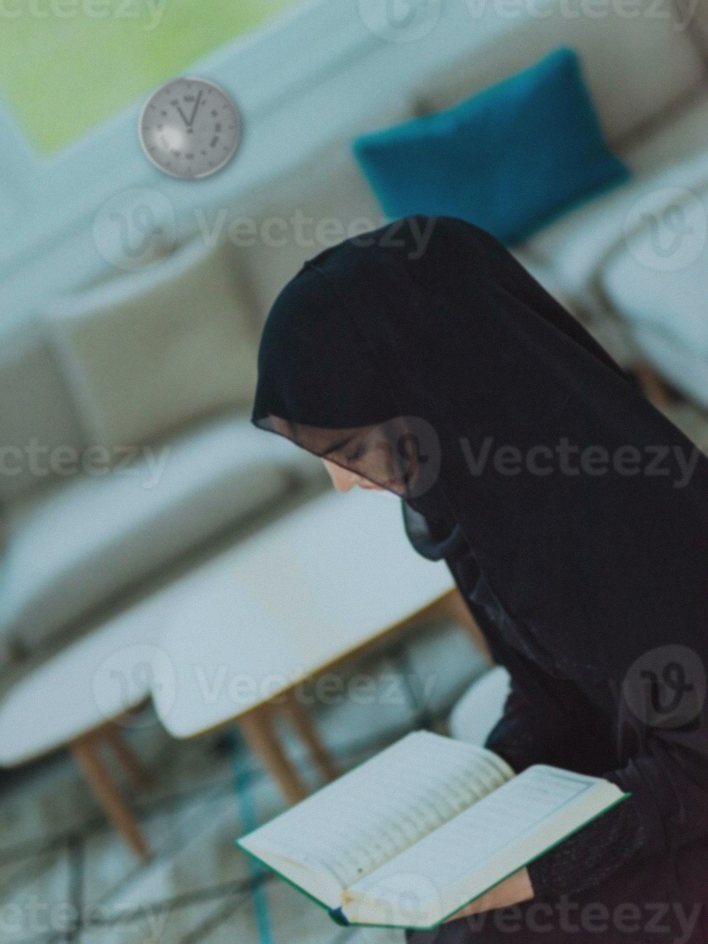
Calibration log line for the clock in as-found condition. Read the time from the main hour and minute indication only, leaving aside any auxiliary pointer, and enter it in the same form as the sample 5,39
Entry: 11,03
